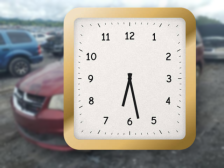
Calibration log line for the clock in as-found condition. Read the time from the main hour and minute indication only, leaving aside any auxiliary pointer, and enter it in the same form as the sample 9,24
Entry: 6,28
